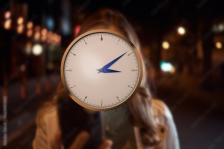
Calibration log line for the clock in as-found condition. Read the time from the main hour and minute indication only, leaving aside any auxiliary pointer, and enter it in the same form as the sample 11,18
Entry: 3,09
